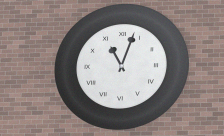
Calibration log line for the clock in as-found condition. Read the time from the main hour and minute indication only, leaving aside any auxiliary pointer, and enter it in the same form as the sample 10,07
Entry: 11,03
